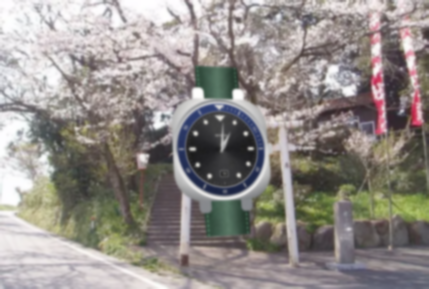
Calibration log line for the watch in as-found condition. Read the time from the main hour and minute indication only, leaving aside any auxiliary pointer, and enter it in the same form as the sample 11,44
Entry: 1,01
